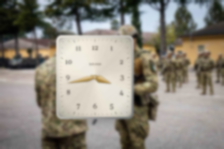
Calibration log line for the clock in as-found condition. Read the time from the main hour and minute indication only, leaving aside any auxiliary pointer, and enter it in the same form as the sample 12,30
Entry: 3,43
